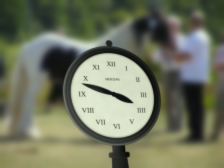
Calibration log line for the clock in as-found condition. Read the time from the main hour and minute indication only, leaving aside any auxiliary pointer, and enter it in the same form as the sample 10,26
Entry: 3,48
